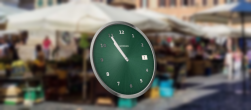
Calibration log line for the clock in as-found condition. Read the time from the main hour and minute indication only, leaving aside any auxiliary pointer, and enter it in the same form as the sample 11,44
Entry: 10,55
